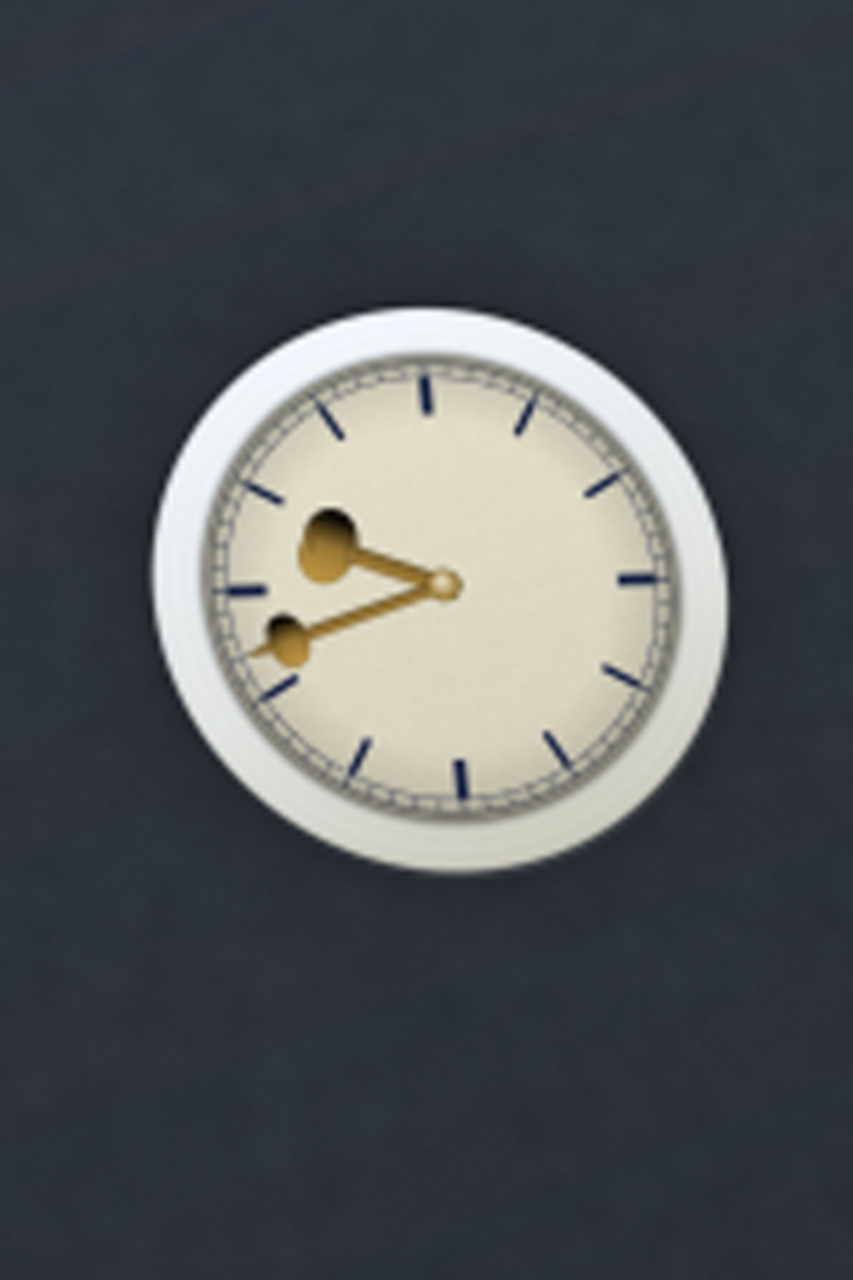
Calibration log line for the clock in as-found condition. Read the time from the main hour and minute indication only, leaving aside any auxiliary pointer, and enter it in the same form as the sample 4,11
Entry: 9,42
